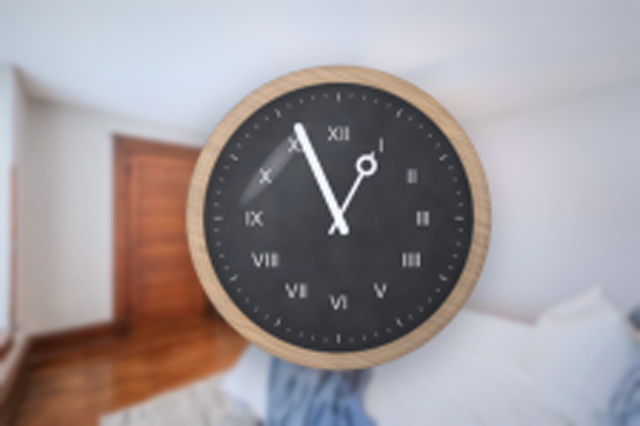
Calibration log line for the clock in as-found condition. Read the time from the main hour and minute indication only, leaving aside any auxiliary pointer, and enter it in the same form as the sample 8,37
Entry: 12,56
